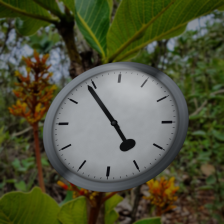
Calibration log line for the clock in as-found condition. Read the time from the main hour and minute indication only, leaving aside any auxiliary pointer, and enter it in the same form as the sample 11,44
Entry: 4,54
